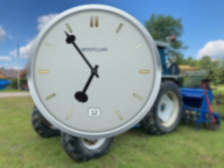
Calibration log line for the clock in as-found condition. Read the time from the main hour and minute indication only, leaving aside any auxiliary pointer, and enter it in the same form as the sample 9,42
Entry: 6,54
